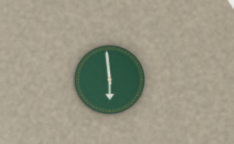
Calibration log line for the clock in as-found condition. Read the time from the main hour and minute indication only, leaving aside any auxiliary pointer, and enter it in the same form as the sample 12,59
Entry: 5,59
